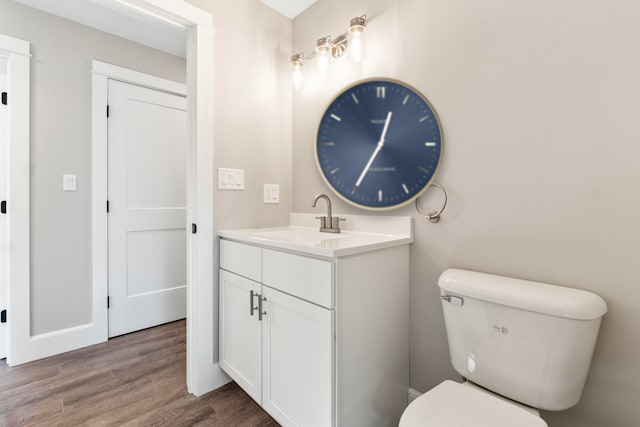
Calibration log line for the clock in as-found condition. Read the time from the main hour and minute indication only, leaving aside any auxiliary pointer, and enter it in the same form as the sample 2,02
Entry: 12,35
